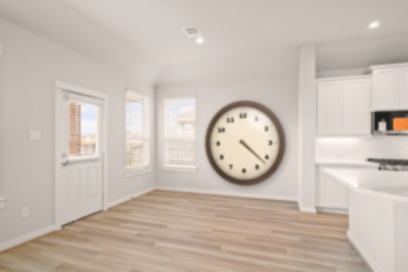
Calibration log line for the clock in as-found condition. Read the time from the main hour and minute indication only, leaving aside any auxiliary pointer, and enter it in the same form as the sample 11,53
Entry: 4,22
